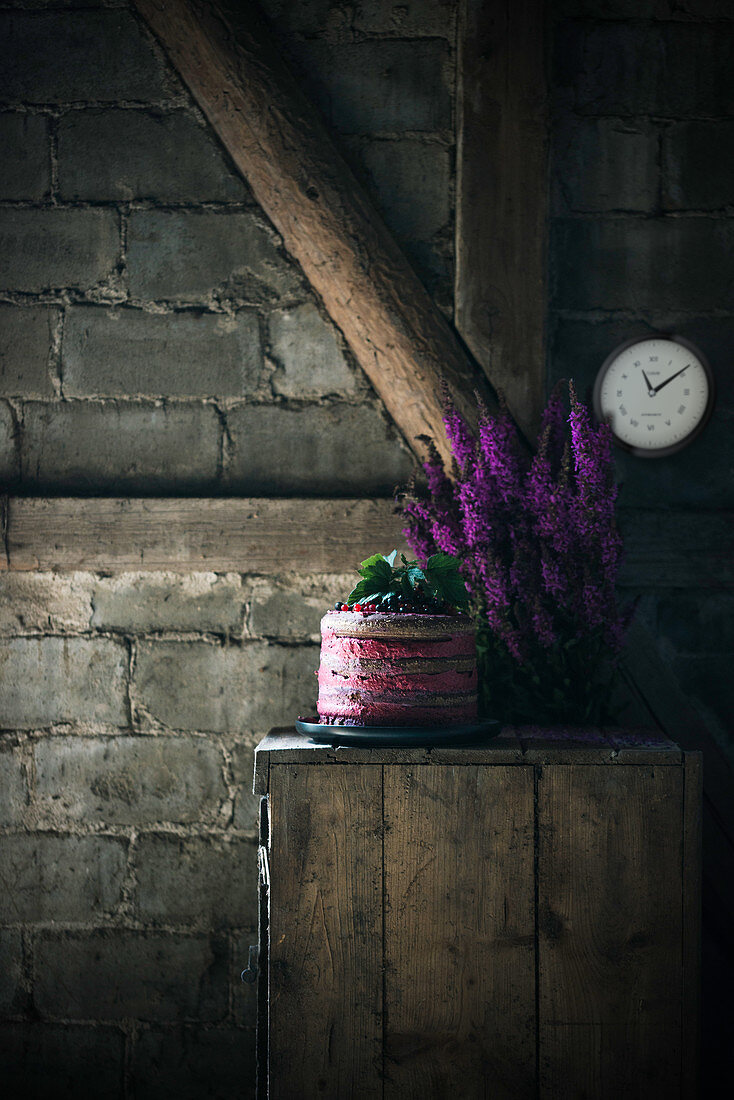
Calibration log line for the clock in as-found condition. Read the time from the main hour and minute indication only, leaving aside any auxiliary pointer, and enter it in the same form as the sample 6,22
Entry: 11,09
